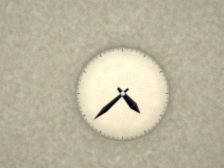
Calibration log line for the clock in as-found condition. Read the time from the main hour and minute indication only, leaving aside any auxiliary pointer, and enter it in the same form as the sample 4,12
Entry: 4,38
